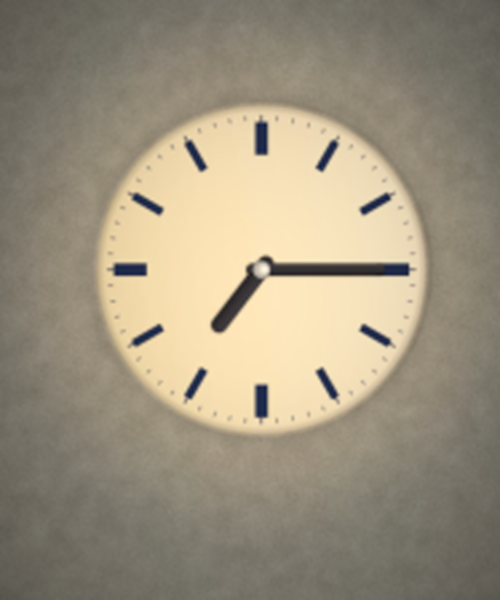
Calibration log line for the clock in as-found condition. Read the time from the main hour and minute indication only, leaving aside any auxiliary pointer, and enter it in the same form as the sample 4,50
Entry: 7,15
